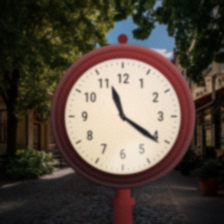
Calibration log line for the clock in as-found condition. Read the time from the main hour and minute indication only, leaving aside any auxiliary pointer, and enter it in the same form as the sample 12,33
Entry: 11,21
